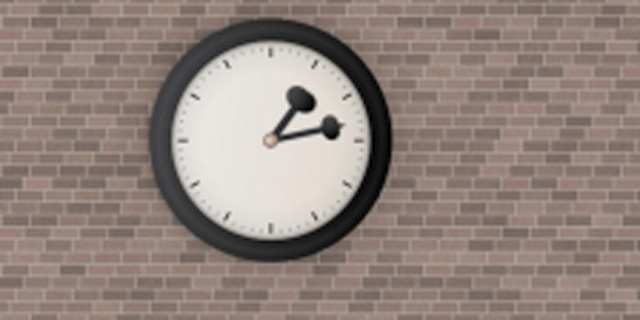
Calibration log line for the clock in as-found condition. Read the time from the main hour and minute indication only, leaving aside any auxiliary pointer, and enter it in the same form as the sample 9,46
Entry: 1,13
